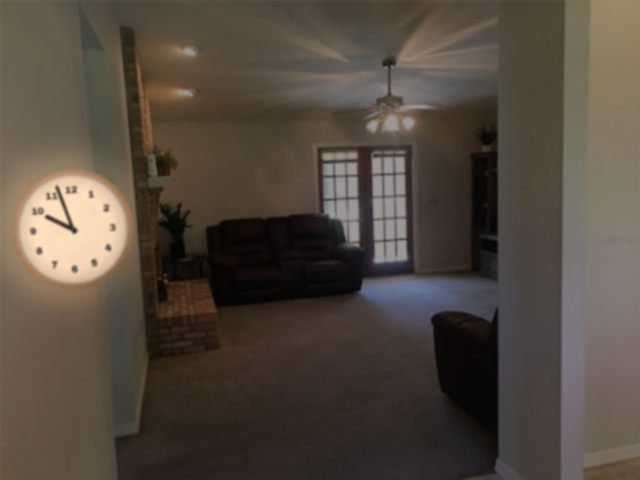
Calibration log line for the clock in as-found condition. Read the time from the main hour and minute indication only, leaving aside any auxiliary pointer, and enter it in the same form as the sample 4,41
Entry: 9,57
